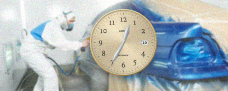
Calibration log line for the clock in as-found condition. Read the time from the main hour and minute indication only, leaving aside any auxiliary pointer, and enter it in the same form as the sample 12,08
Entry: 12,35
